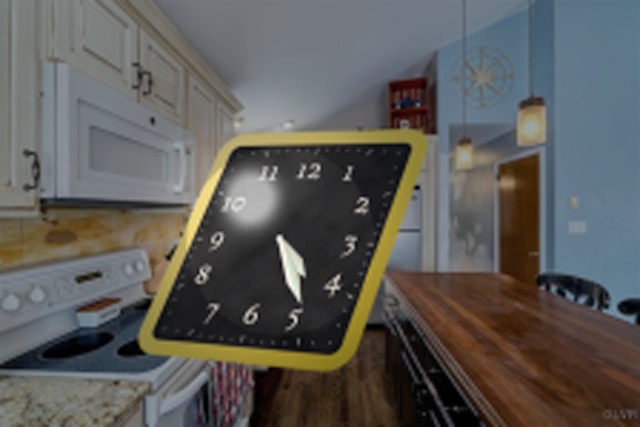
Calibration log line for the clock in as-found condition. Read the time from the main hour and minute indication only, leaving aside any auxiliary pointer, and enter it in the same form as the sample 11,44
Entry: 4,24
